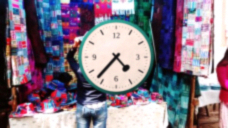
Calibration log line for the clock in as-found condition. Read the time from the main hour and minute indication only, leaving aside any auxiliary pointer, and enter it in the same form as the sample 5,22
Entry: 4,37
